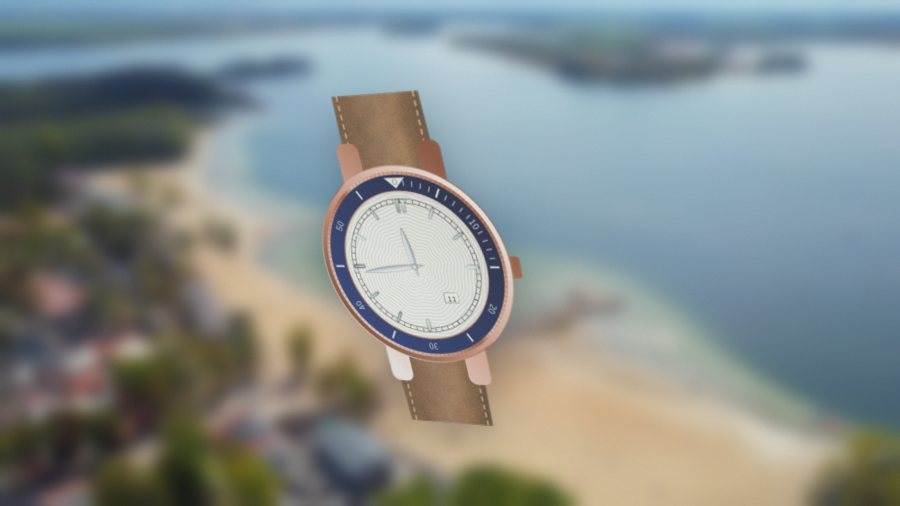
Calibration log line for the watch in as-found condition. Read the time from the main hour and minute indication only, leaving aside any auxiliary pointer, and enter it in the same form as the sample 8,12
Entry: 11,44
